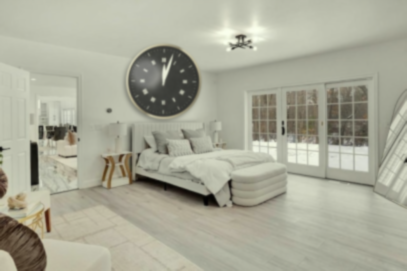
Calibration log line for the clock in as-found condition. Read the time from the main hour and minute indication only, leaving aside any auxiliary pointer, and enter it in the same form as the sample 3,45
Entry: 12,03
